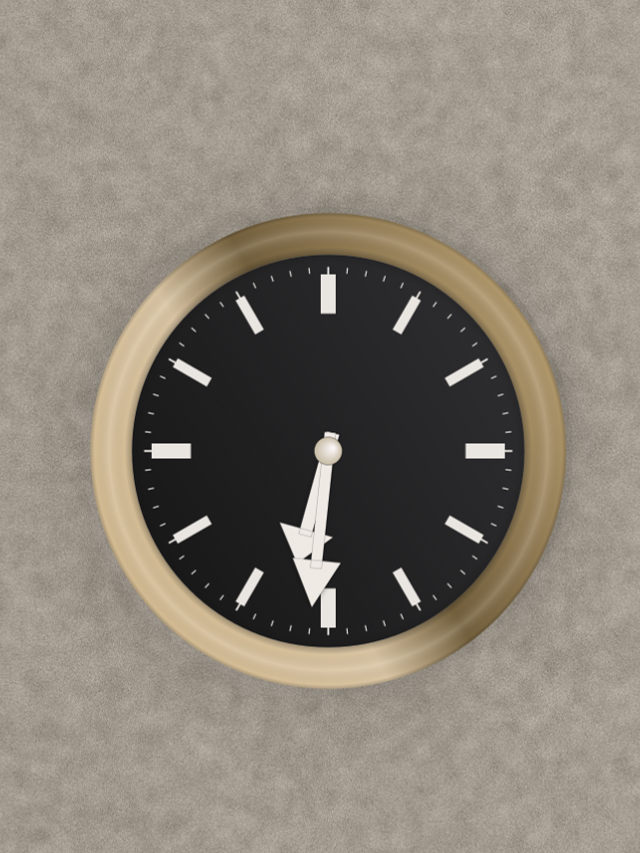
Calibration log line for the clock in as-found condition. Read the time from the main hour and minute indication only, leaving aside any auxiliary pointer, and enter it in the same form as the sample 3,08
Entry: 6,31
